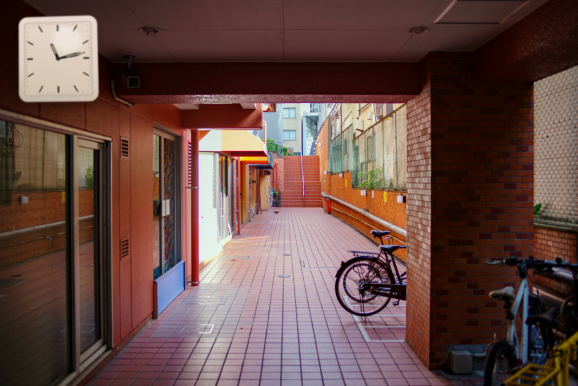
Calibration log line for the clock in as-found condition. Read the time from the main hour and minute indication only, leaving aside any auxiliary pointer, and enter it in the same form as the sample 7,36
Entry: 11,13
